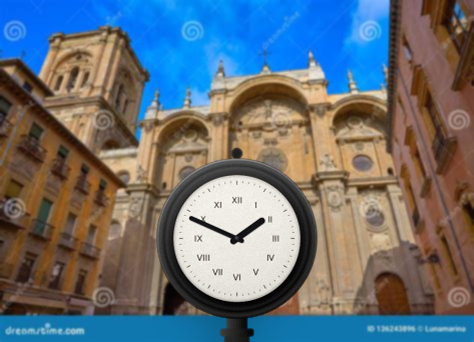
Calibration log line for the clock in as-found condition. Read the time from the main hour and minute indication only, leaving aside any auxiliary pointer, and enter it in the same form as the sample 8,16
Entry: 1,49
